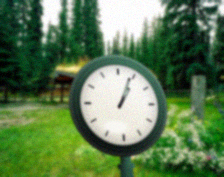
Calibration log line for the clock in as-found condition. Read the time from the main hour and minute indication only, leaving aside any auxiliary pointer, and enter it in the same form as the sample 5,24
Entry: 1,04
